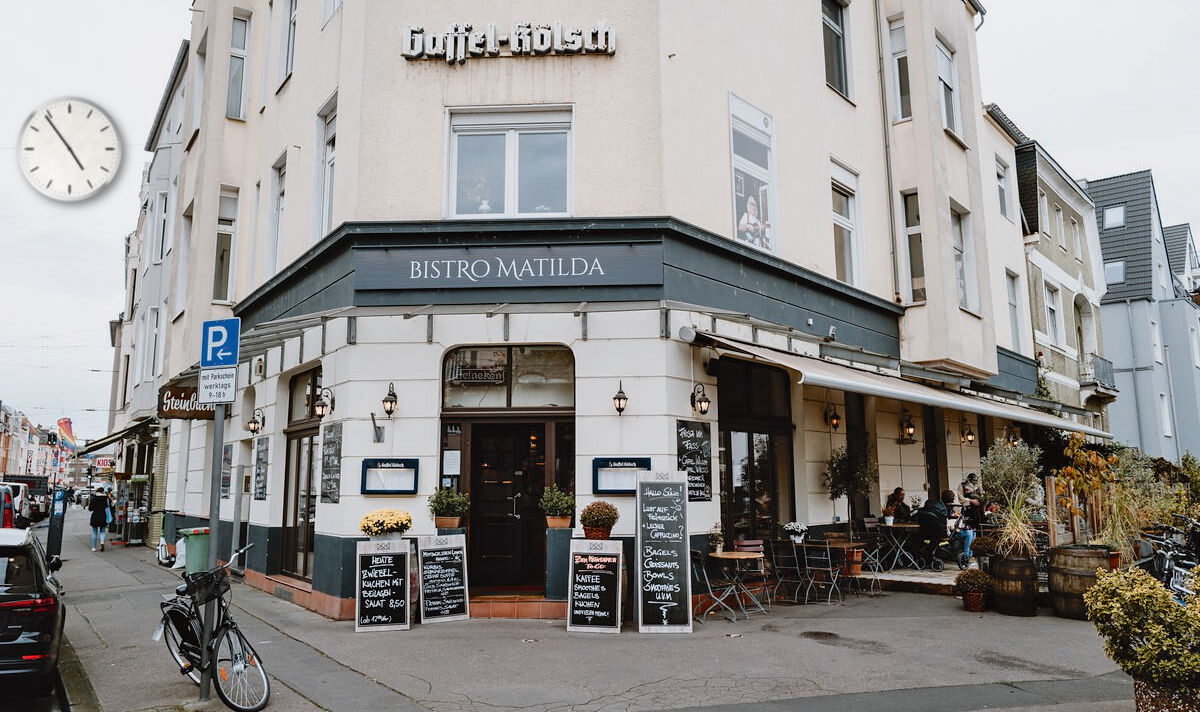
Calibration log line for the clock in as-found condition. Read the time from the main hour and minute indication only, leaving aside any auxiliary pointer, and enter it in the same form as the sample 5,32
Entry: 4,54
